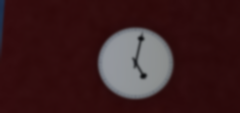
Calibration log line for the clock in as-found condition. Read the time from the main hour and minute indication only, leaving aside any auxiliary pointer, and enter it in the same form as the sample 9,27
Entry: 5,02
